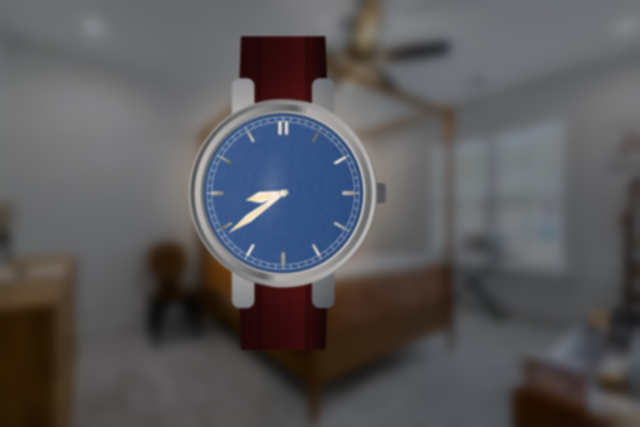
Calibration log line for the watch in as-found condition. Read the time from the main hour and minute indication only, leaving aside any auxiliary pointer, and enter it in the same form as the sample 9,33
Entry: 8,39
